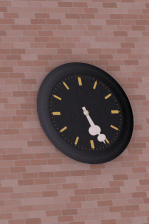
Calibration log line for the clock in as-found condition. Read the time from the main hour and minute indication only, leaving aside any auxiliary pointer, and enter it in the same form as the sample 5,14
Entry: 5,26
